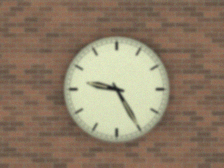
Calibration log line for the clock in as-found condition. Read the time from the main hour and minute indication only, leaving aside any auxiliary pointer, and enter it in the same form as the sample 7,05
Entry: 9,25
